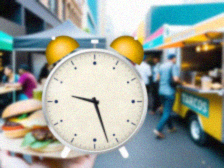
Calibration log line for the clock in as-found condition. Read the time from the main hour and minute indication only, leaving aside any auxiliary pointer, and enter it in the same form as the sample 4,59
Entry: 9,27
